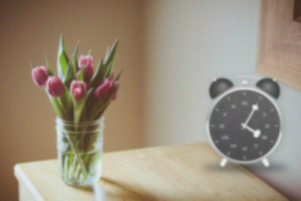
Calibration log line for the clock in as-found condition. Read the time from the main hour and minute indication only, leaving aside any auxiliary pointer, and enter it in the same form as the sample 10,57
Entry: 4,05
